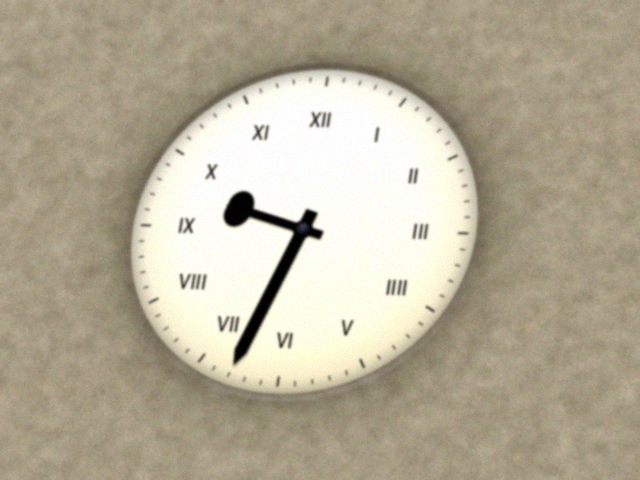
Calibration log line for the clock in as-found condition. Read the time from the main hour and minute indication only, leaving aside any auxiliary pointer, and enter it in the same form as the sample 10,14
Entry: 9,33
